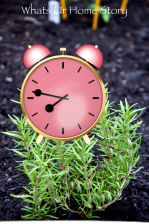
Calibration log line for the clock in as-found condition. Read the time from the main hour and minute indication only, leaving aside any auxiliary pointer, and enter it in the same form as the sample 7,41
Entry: 7,47
